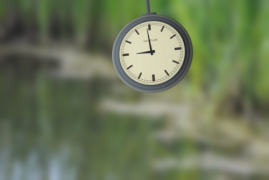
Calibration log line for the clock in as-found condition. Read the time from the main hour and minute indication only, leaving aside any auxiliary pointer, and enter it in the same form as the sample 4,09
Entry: 8,59
